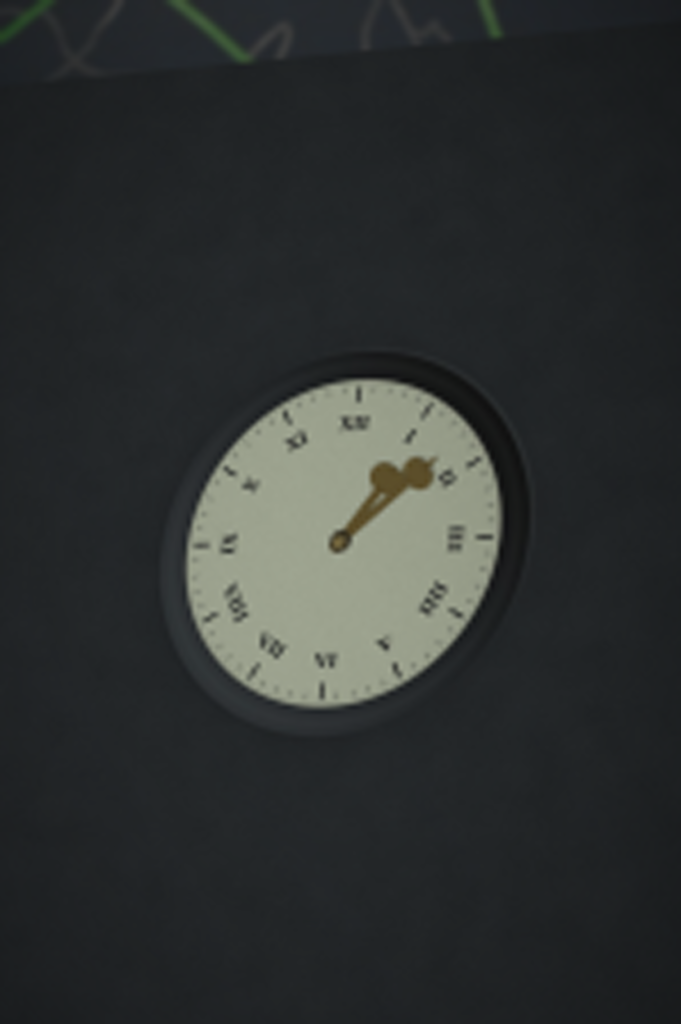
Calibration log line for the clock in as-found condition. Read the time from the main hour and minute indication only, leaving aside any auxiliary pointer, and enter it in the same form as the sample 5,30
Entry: 1,08
